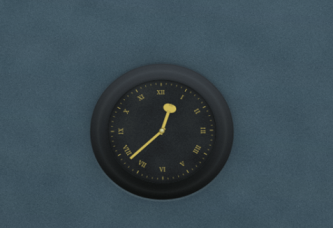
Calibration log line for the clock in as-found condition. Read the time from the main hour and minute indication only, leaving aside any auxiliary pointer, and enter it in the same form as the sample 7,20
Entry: 12,38
